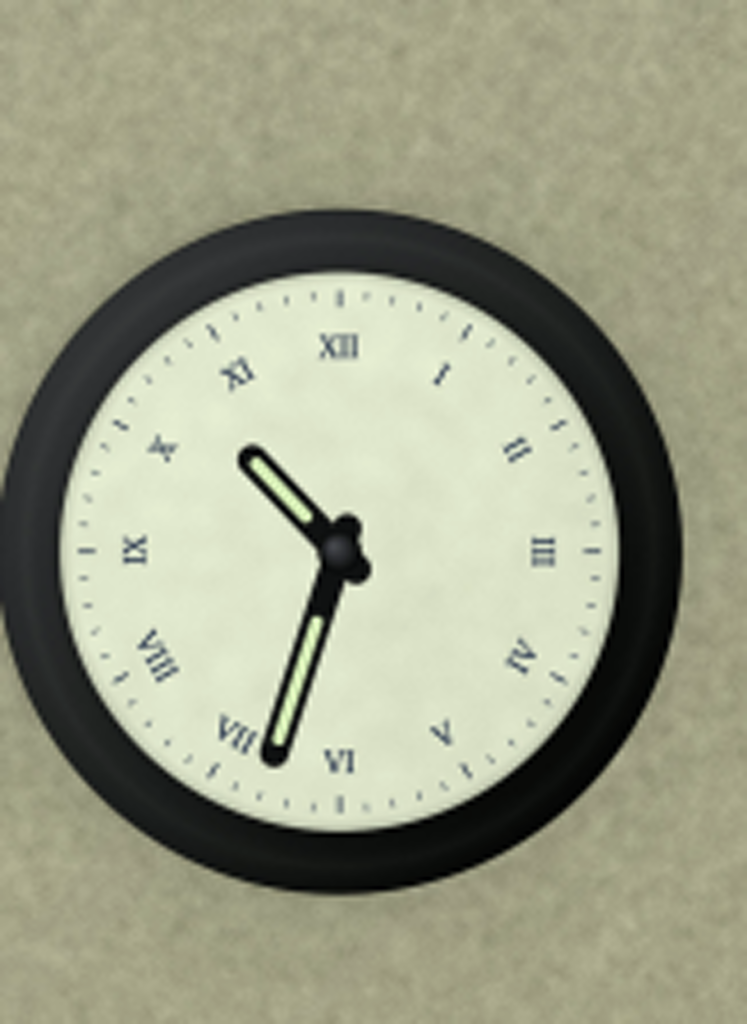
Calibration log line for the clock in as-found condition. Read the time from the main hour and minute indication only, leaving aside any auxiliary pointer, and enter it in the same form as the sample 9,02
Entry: 10,33
